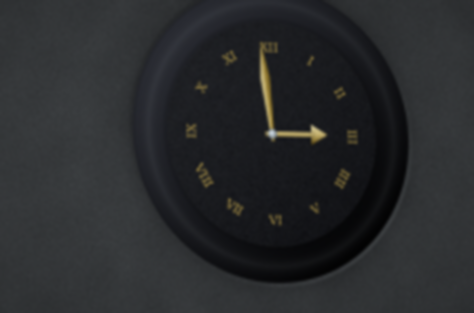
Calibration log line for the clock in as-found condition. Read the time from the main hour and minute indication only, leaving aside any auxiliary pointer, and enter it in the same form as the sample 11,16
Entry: 2,59
